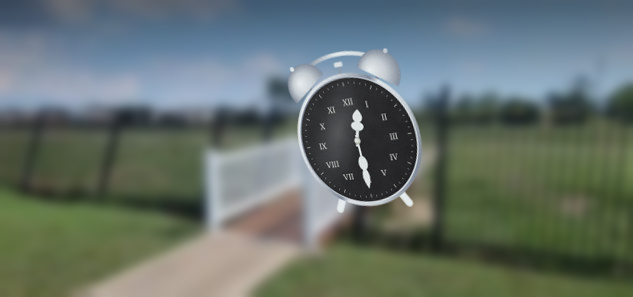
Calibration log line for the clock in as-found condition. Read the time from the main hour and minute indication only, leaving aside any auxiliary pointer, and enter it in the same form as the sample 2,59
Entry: 12,30
